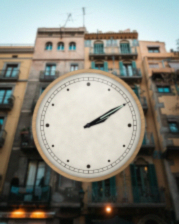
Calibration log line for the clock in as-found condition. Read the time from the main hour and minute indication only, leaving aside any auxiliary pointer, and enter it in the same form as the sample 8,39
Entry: 2,10
